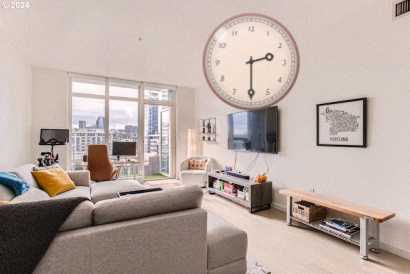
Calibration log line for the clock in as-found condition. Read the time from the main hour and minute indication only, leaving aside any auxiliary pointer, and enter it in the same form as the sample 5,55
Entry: 2,30
